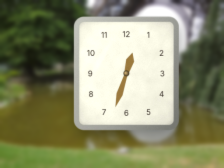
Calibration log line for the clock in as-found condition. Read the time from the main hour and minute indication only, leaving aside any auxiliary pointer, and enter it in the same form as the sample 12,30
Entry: 12,33
